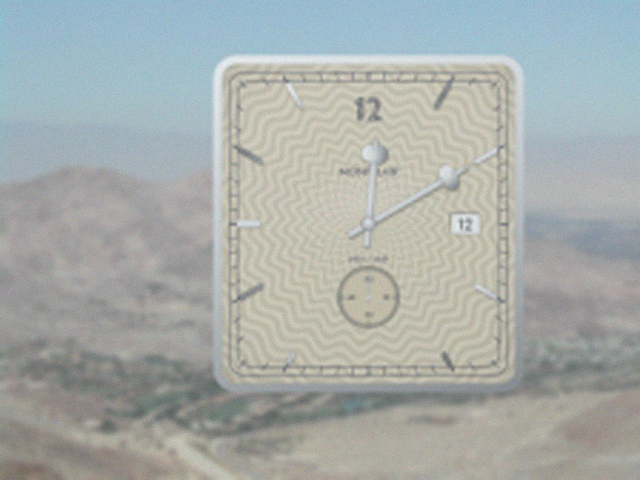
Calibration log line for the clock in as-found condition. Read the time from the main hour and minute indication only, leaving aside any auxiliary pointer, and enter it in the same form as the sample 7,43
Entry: 12,10
